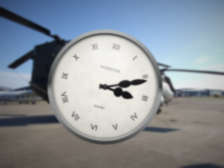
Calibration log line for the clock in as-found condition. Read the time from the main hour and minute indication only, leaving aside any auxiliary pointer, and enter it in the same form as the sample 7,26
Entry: 3,11
